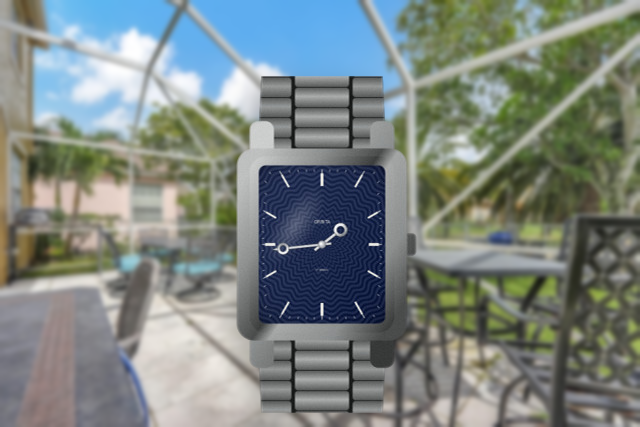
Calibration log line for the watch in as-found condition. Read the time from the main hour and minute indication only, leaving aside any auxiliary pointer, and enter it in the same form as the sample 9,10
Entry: 1,44
